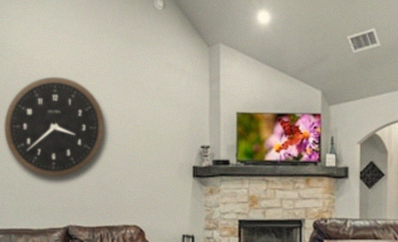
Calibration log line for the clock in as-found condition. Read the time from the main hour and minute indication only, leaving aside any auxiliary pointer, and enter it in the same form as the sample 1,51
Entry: 3,38
